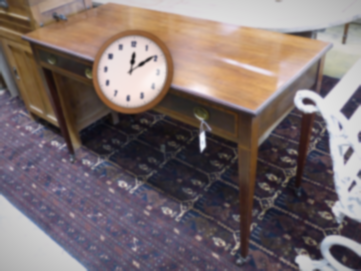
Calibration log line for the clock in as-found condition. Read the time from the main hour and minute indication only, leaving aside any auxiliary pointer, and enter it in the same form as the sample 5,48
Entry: 12,09
